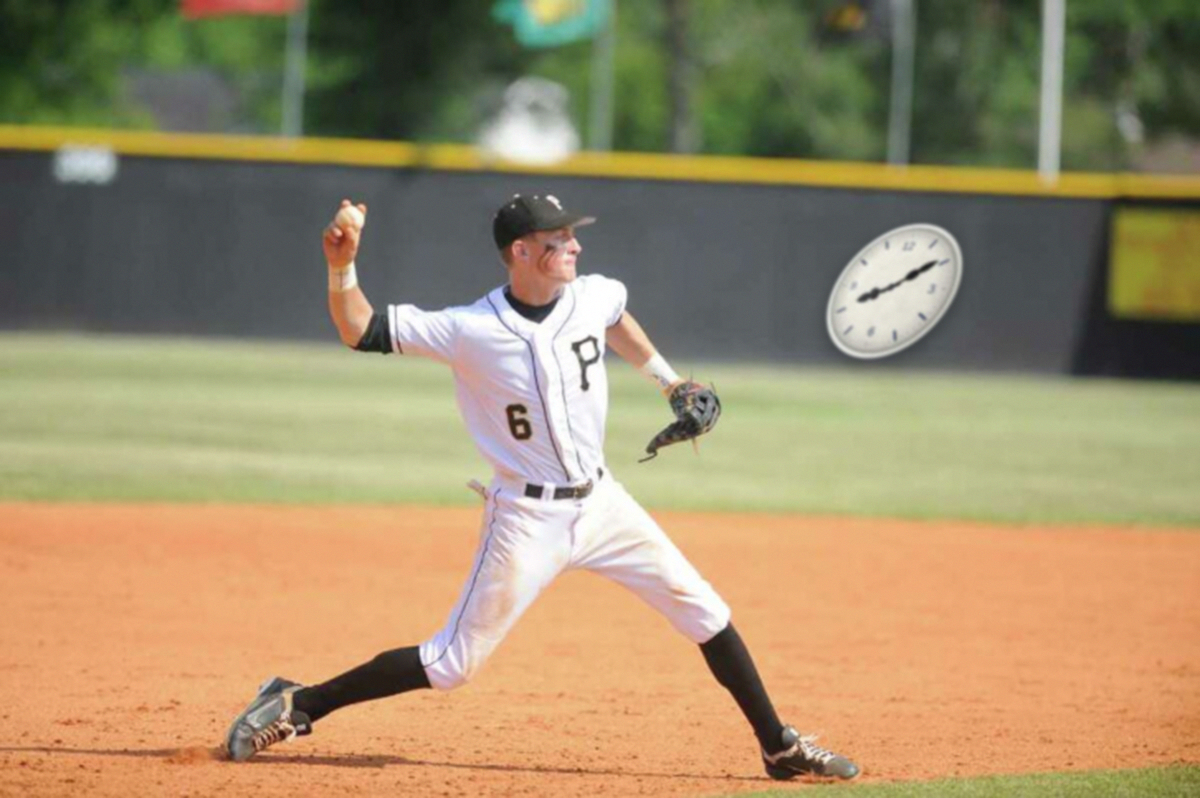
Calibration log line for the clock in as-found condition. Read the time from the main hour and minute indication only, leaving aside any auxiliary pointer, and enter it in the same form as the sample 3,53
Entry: 8,09
